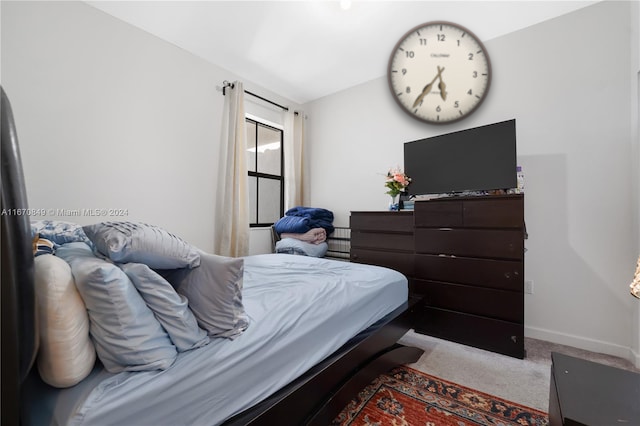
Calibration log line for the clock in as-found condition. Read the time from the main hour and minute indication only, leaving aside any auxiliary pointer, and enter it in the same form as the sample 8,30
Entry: 5,36
